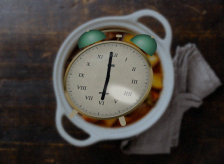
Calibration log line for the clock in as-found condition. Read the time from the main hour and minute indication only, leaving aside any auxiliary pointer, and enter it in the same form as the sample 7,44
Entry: 5,59
